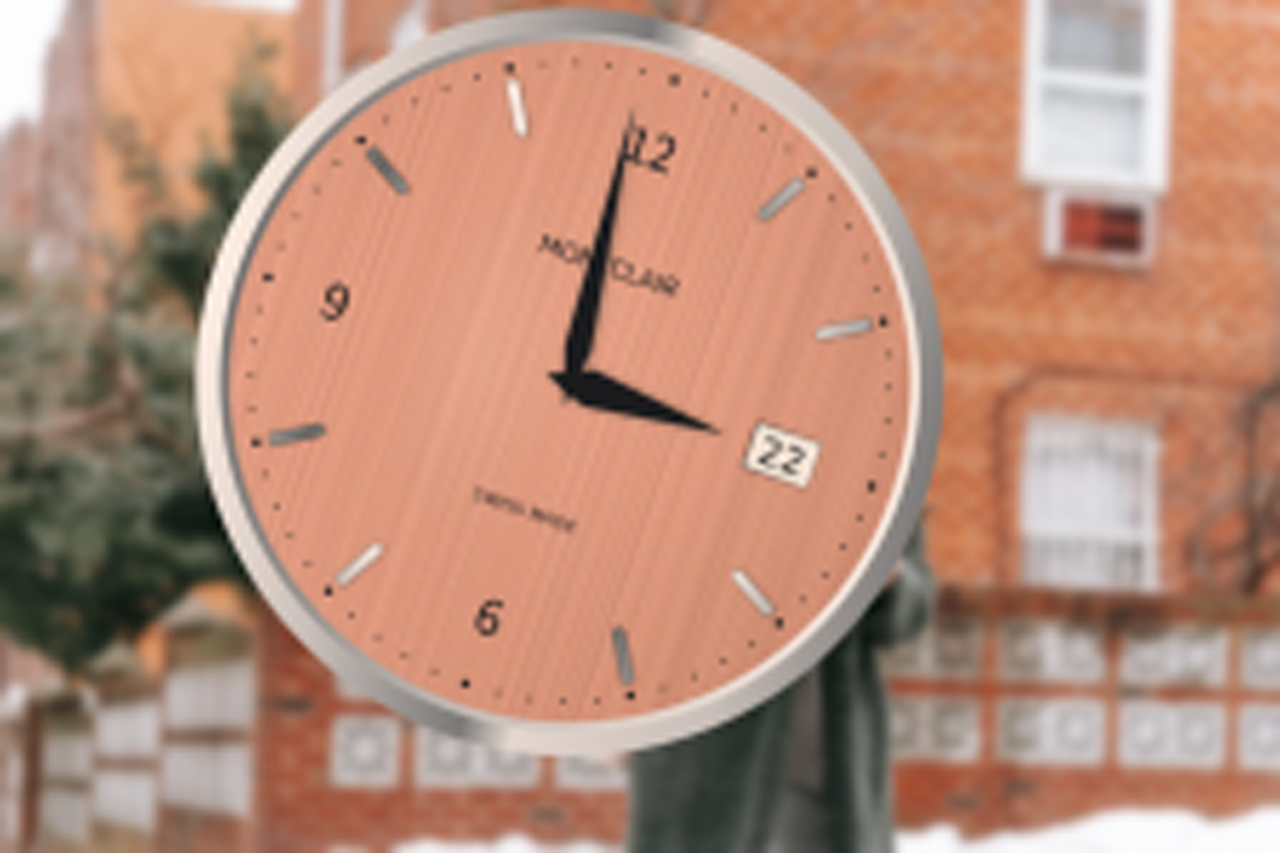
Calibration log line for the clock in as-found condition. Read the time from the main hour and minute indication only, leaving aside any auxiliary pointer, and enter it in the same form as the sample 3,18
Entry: 2,59
